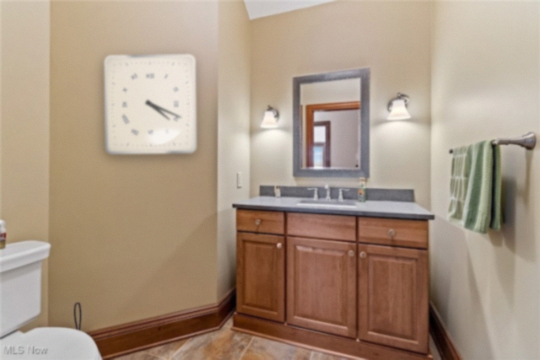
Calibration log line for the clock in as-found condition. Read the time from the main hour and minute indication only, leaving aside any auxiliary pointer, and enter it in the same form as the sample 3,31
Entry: 4,19
